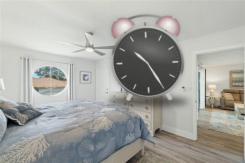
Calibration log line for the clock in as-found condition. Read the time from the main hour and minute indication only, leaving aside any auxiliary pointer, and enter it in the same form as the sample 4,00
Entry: 10,25
